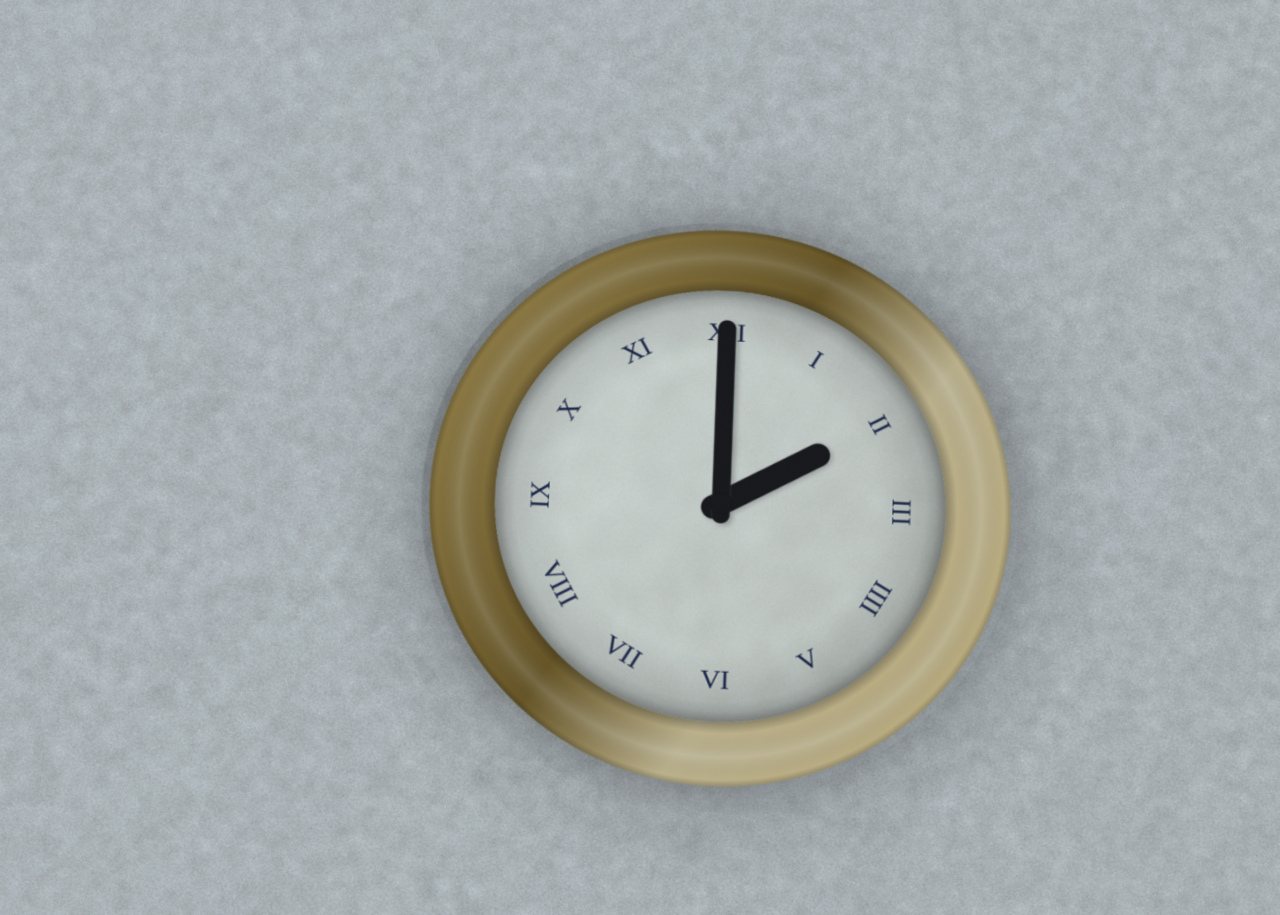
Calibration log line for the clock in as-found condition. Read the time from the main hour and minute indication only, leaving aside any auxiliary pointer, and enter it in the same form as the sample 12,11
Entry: 2,00
